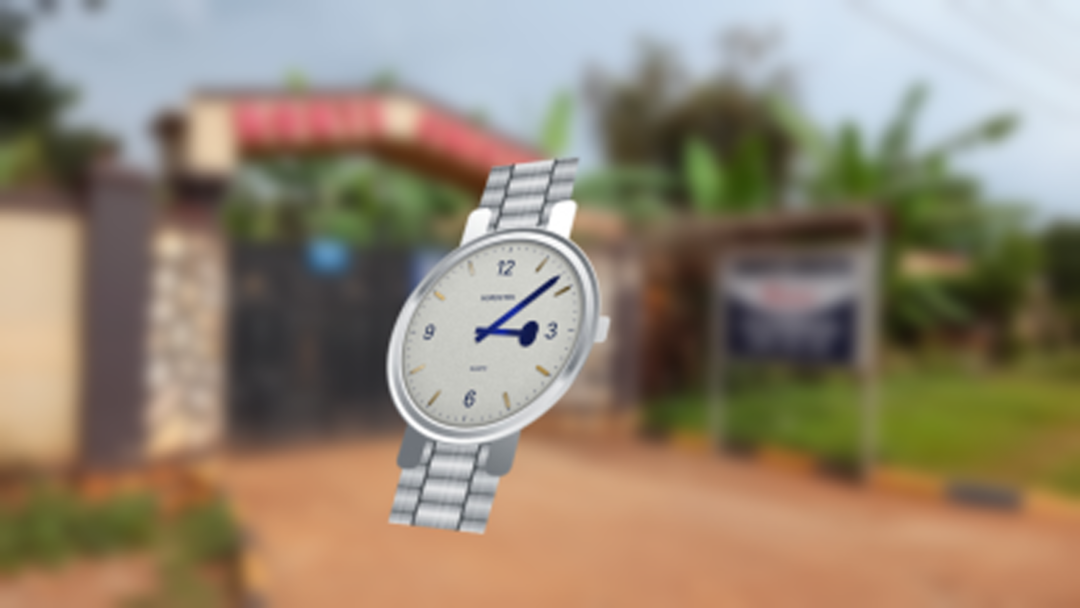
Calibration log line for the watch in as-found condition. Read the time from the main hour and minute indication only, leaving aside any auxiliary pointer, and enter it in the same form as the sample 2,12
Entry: 3,08
